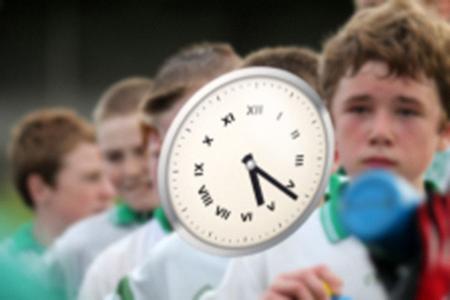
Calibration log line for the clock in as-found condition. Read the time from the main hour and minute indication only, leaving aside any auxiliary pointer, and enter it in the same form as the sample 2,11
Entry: 5,21
